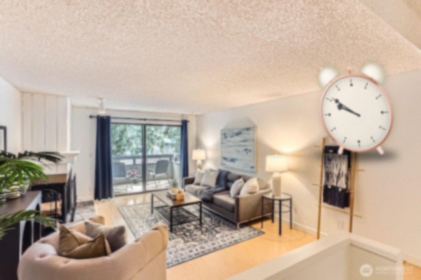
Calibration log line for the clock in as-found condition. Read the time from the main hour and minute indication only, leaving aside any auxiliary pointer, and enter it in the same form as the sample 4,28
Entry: 9,51
